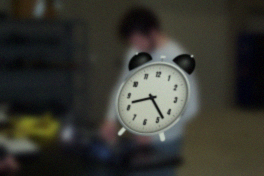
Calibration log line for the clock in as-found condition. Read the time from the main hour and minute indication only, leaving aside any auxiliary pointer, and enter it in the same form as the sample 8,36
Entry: 8,23
